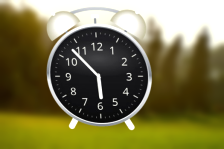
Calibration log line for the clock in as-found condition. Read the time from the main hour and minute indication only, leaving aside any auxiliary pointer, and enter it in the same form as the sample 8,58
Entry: 5,53
